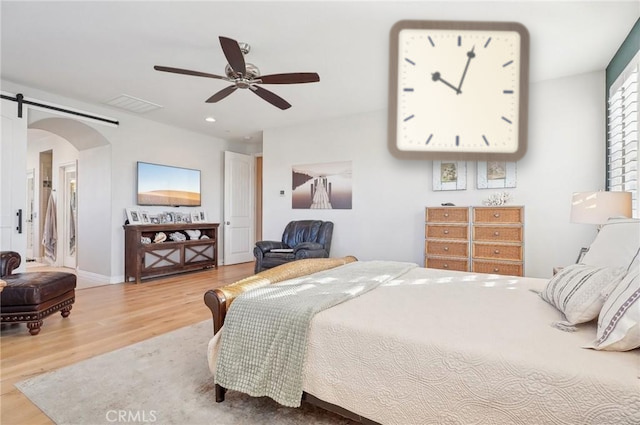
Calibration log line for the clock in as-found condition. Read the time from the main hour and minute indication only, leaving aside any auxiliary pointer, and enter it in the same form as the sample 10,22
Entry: 10,03
